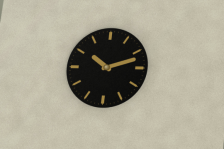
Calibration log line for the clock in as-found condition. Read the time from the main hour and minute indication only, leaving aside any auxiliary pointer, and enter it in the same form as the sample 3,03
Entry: 10,12
